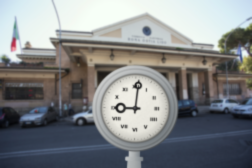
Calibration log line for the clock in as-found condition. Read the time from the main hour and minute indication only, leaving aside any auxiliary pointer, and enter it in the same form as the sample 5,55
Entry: 9,01
